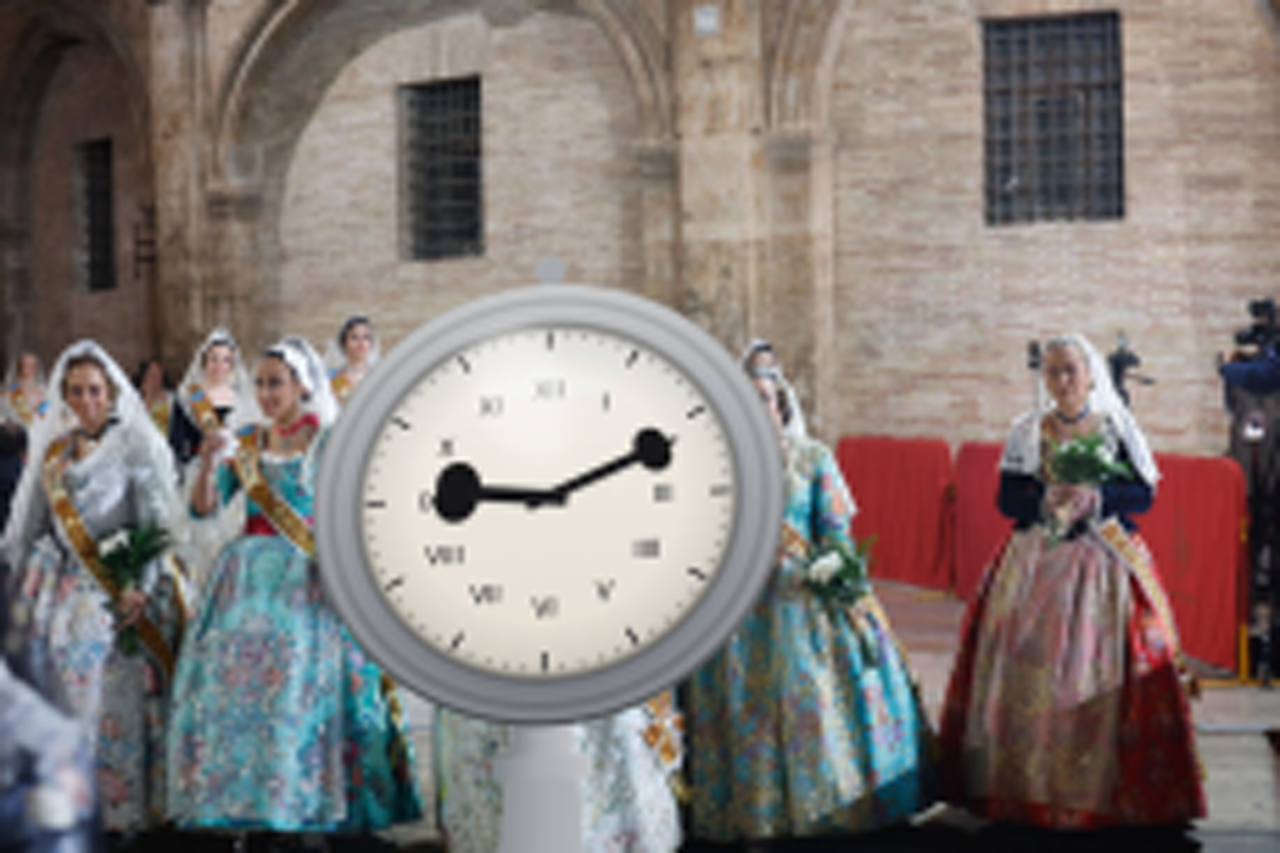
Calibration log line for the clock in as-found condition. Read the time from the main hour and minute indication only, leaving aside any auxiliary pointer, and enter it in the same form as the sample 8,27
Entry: 9,11
